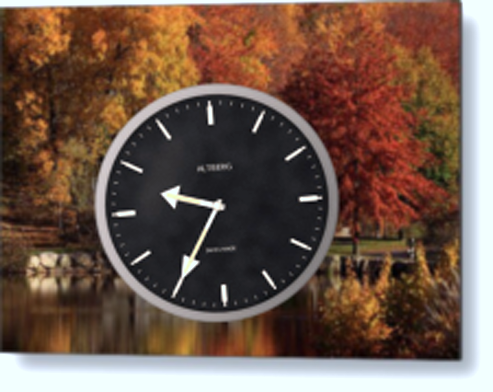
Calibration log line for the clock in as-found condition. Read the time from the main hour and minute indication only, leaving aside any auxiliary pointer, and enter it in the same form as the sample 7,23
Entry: 9,35
